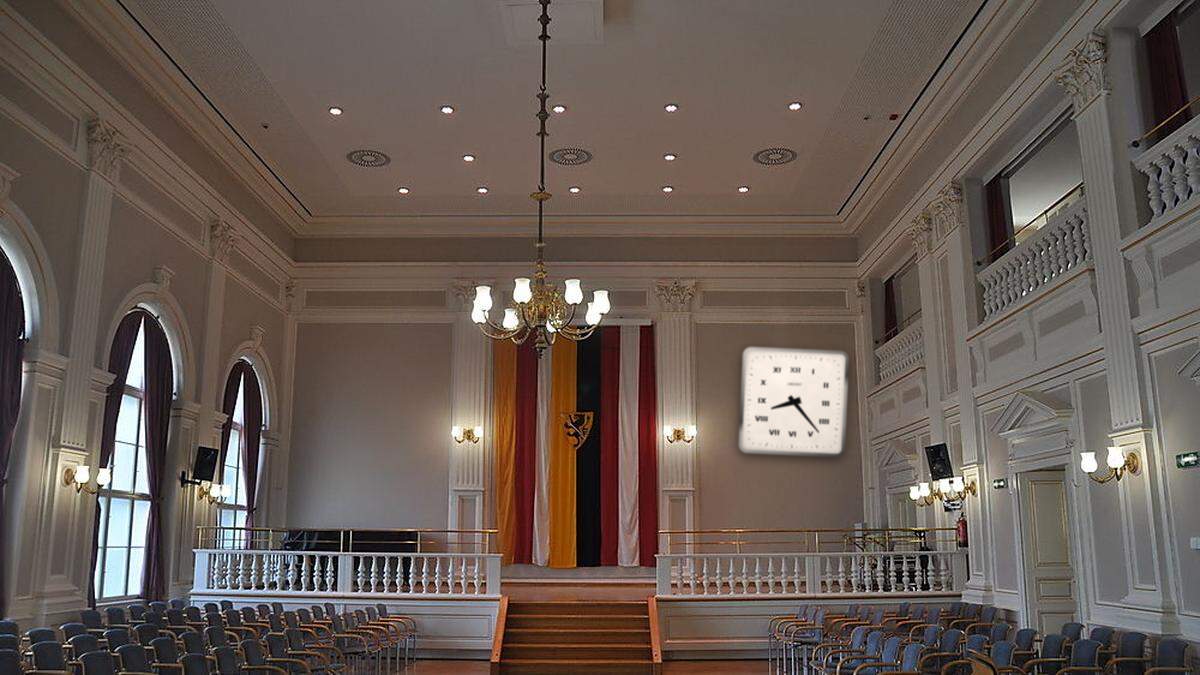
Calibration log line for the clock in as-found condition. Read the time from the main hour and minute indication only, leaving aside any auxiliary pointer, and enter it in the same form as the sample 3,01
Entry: 8,23
